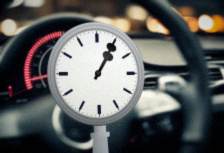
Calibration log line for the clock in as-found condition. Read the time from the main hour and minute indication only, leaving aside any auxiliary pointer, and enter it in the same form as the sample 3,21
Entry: 1,05
